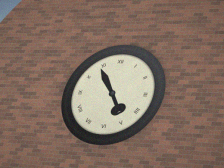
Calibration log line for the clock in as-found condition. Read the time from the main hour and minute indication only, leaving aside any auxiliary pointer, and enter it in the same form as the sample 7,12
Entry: 4,54
